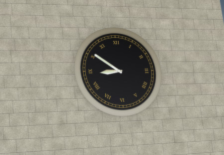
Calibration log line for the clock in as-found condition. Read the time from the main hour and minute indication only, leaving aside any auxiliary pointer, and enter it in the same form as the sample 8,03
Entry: 8,51
